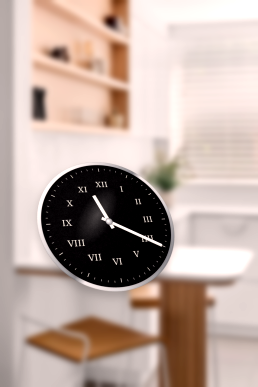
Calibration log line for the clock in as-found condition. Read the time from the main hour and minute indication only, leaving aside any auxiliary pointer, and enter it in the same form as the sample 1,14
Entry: 11,20
